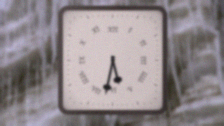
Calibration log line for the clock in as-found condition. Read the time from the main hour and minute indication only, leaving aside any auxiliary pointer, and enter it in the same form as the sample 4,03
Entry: 5,32
